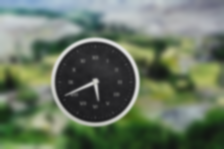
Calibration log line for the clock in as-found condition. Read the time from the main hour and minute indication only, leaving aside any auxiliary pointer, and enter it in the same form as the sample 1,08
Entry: 5,41
